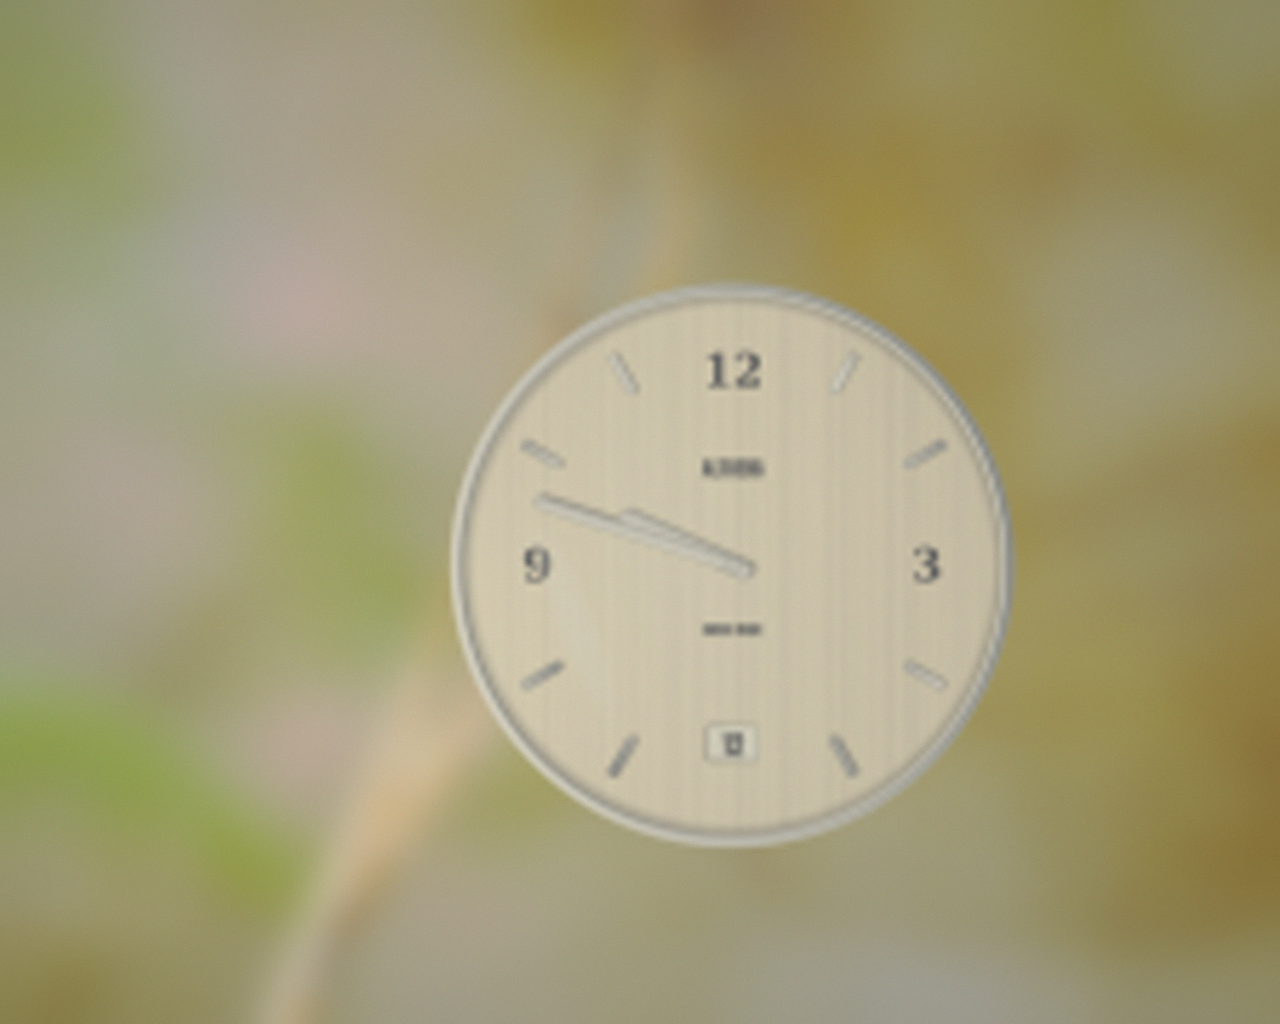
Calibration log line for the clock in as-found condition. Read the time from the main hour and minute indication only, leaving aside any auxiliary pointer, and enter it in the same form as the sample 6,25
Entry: 9,48
